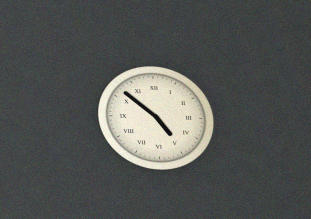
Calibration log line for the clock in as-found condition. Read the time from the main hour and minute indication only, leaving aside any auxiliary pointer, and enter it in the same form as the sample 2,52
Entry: 4,52
